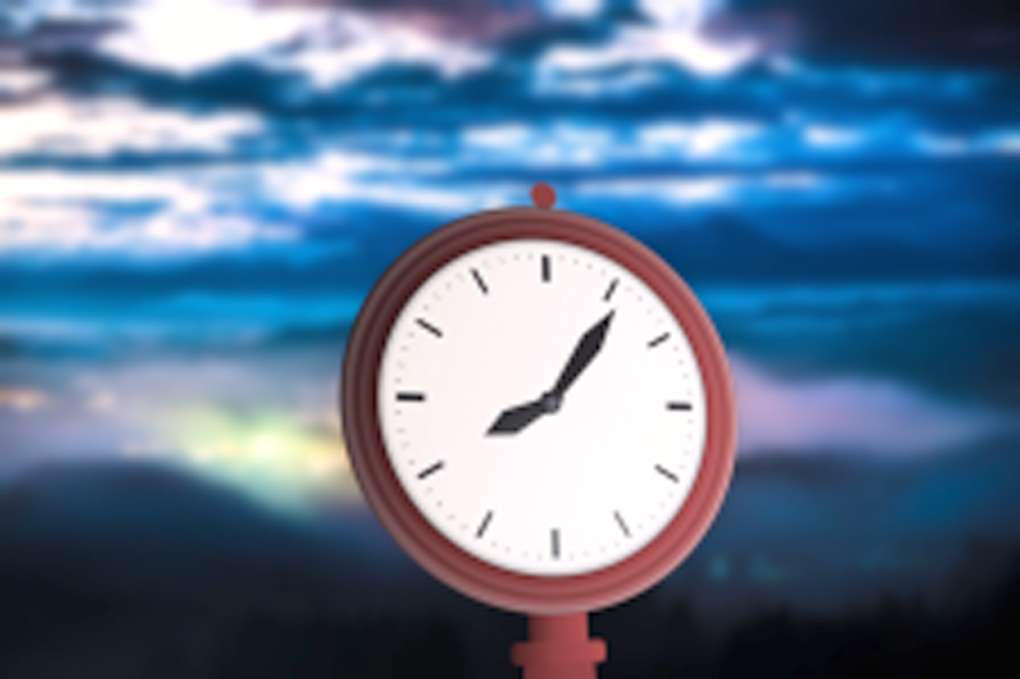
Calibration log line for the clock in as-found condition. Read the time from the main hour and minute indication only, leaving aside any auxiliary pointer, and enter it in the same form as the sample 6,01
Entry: 8,06
